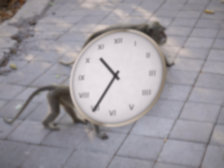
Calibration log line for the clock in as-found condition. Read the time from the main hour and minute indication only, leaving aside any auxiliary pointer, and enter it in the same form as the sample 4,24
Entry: 10,35
